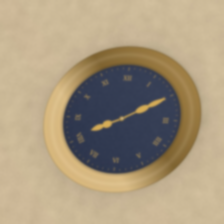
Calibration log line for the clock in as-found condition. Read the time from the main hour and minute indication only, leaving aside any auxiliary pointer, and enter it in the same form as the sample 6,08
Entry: 8,10
